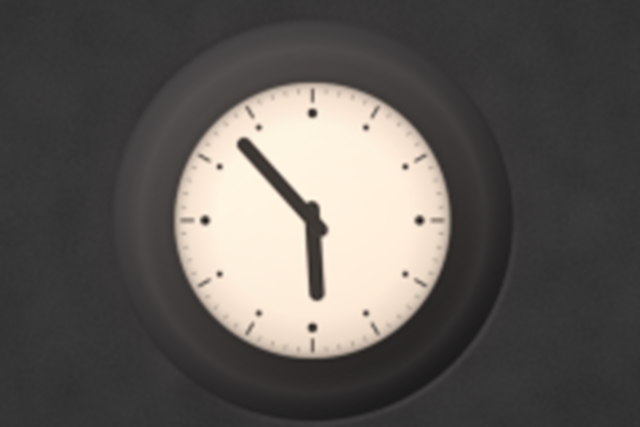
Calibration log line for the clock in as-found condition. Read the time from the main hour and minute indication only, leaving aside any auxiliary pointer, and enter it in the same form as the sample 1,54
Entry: 5,53
